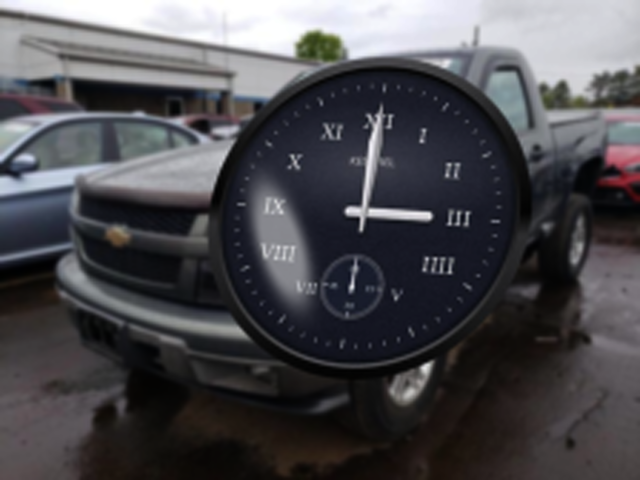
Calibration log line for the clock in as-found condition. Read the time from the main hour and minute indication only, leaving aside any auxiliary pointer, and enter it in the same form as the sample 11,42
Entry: 3,00
